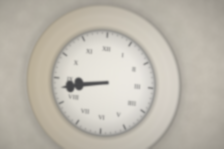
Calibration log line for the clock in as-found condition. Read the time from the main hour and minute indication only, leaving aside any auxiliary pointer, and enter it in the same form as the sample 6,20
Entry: 8,43
